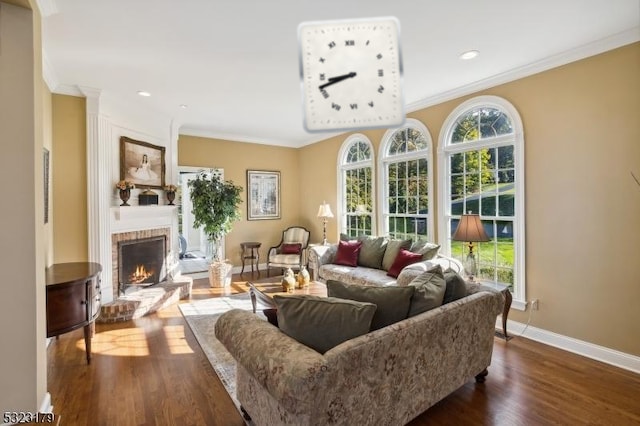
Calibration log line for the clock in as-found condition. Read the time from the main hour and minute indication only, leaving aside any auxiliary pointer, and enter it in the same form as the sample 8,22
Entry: 8,42
